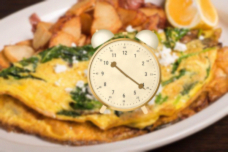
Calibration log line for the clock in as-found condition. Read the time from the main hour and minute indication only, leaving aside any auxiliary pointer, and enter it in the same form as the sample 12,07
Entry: 10,21
